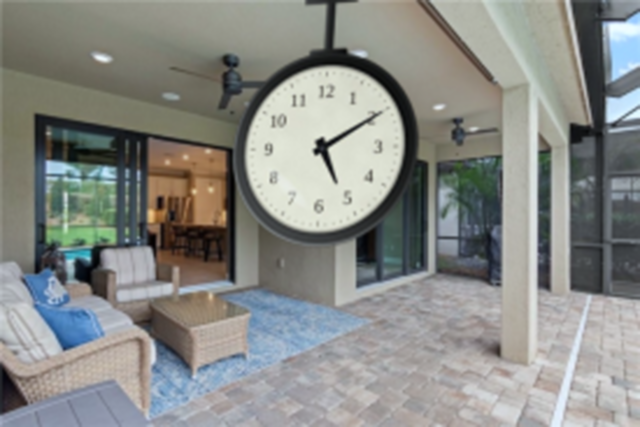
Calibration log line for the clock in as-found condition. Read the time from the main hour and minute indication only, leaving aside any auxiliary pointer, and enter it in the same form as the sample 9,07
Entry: 5,10
